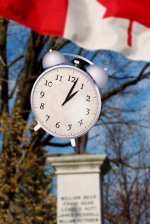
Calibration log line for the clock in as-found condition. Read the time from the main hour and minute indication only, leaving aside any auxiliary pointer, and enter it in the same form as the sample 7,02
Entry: 1,02
